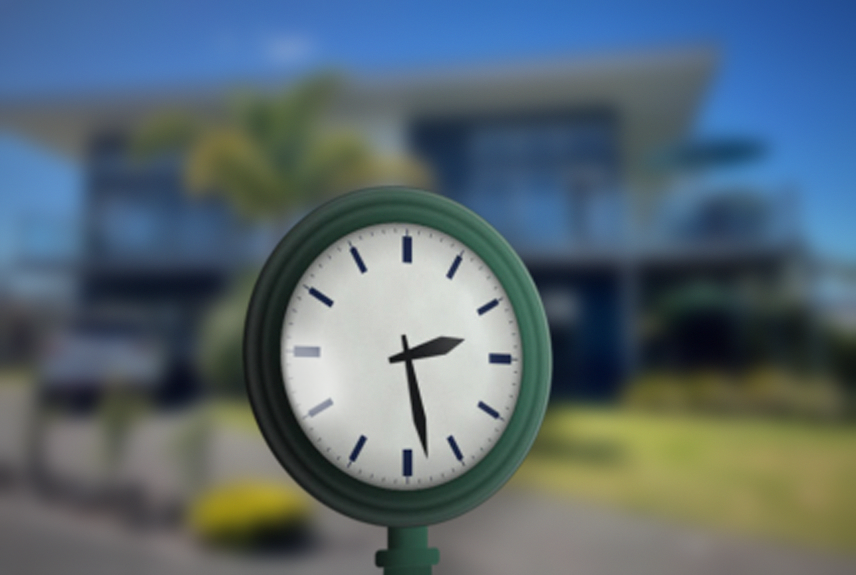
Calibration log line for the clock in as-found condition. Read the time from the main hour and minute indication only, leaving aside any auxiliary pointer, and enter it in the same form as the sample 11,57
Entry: 2,28
